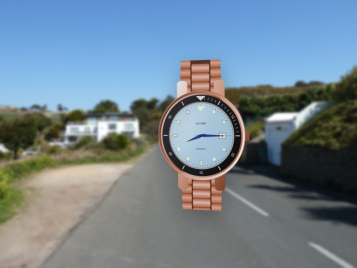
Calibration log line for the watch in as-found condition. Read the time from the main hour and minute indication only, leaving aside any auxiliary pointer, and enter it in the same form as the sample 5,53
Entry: 8,15
